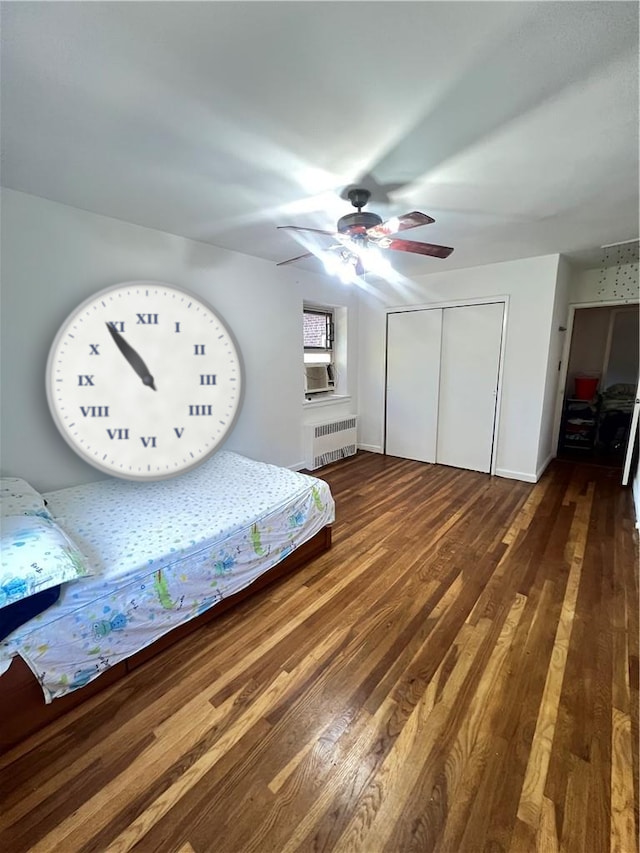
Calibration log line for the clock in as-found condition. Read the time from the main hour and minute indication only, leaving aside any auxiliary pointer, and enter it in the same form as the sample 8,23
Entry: 10,54
